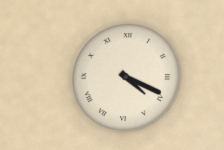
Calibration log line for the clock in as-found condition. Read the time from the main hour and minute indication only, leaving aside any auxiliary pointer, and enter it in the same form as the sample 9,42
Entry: 4,19
